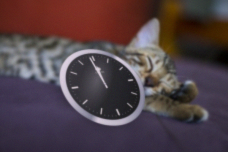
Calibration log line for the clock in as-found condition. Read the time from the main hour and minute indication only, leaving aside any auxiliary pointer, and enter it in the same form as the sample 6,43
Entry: 11,59
